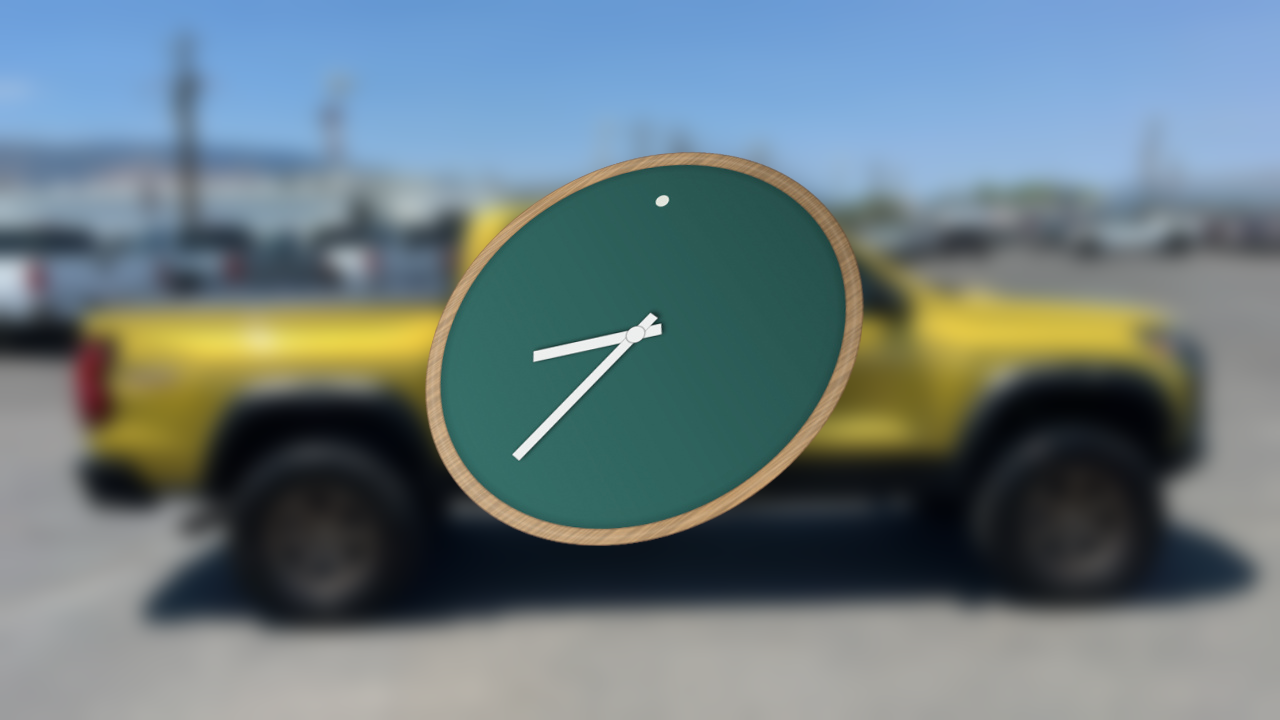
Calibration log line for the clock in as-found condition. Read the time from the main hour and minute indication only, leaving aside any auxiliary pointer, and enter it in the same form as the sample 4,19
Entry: 8,36
